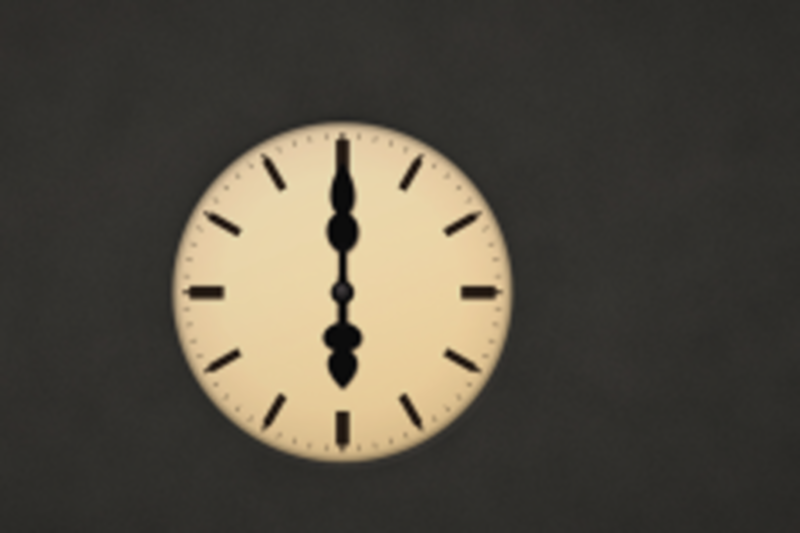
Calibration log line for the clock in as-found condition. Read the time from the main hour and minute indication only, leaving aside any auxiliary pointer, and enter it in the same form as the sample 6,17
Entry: 6,00
